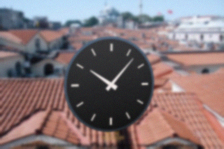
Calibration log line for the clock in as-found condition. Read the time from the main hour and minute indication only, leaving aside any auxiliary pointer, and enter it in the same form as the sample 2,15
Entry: 10,07
